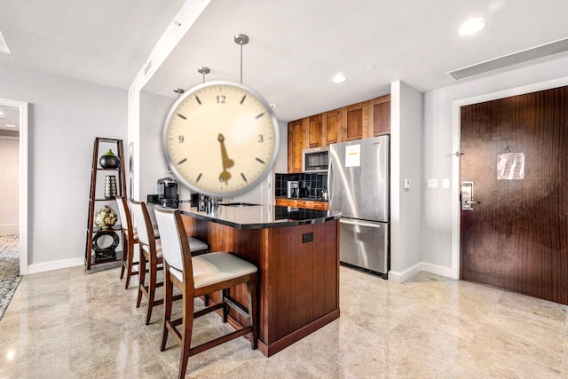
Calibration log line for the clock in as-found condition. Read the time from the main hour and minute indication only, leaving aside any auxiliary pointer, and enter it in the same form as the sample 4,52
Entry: 5,29
